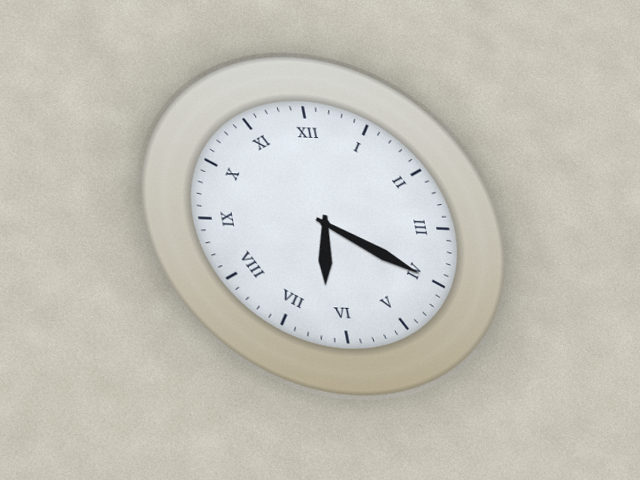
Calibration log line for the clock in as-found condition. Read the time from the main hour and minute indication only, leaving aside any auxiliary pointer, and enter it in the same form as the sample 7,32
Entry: 6,20
